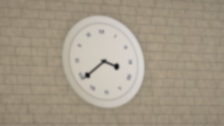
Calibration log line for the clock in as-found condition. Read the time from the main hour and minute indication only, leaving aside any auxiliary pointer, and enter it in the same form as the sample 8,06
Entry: 3,39
